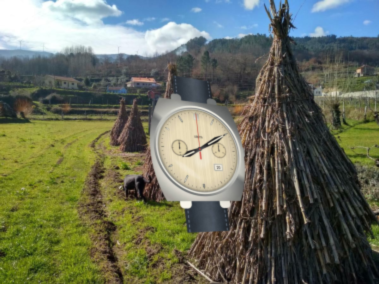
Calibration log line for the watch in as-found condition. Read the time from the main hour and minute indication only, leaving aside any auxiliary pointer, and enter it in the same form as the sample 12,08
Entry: 8,10
